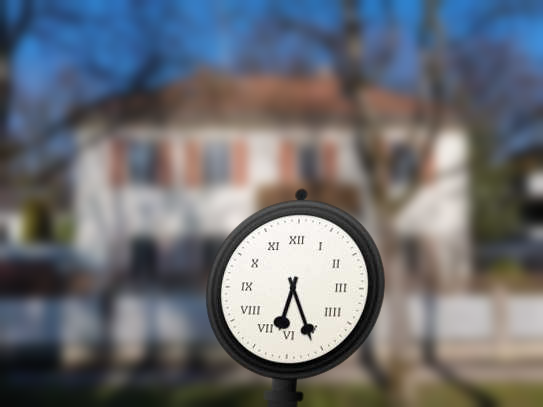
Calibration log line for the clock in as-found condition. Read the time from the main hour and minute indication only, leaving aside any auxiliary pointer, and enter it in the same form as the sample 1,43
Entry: 6,26
